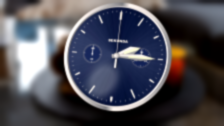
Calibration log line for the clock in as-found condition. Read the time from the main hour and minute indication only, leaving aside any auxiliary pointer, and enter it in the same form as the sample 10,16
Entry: 2,15
